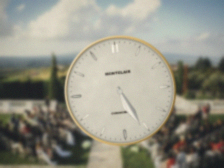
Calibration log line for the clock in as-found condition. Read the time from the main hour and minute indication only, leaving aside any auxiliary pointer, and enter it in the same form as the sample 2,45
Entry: 5,26
